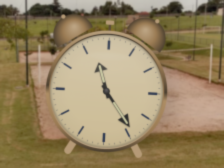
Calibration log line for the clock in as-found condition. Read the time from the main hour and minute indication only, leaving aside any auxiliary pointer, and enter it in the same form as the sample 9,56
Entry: 11,24
